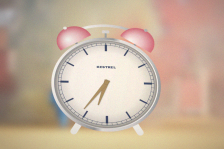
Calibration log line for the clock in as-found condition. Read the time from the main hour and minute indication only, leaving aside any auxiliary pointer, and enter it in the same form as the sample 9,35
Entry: 6,36
